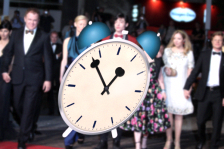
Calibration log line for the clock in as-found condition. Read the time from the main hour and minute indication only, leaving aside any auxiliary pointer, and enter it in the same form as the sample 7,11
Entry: 12,53
